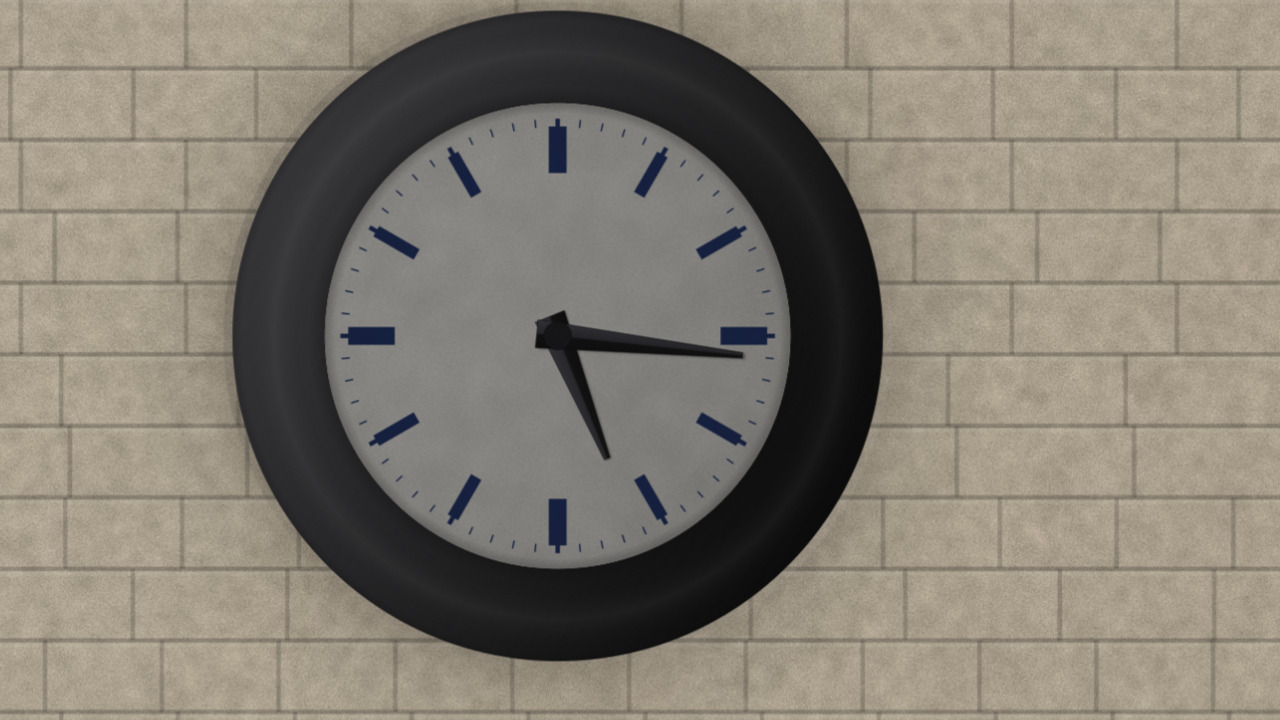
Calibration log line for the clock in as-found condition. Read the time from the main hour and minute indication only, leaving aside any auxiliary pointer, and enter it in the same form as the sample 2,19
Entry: 5,16
